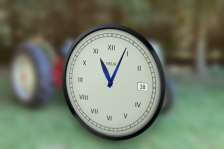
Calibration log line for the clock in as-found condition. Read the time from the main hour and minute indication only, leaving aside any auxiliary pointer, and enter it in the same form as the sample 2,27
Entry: 11,04
